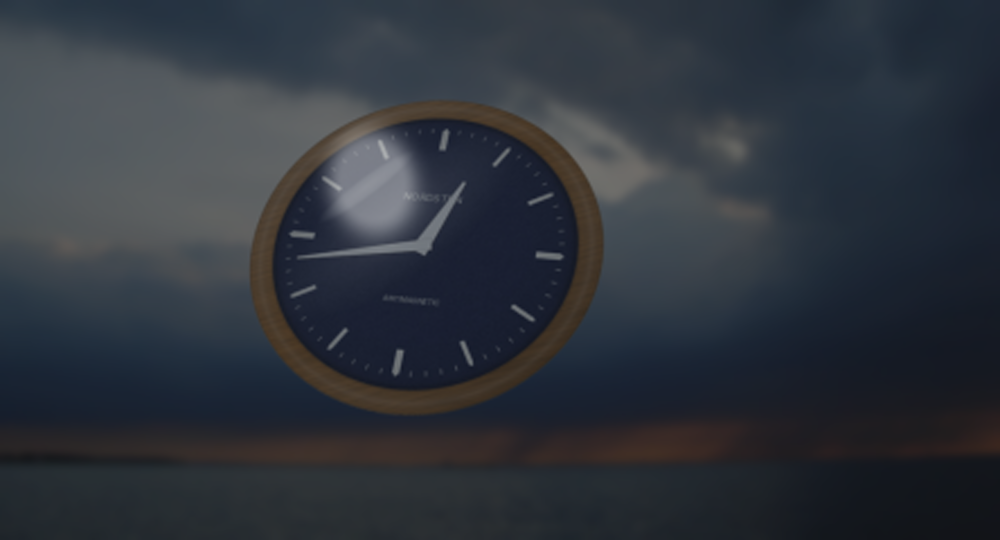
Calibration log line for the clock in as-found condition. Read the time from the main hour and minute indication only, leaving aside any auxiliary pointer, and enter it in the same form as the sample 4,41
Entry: 12,43
